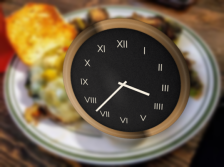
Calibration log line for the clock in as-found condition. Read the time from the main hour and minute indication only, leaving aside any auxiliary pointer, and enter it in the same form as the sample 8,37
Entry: 3,37
